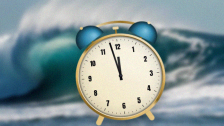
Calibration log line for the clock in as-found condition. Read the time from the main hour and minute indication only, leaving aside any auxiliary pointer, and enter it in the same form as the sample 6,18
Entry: 11,58
